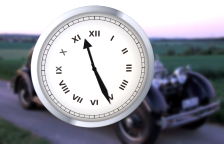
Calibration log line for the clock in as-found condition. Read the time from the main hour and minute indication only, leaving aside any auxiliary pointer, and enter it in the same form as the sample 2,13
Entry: 11,26
